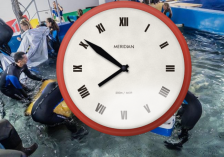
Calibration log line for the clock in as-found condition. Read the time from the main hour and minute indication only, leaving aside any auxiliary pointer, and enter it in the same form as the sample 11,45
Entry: 7,51
